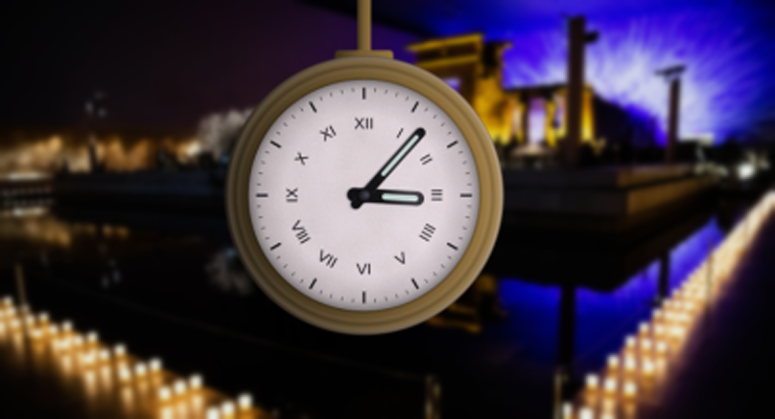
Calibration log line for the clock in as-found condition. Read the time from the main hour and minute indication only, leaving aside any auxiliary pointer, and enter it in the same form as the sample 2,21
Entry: 3,07
